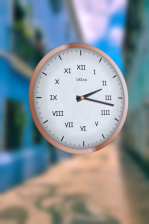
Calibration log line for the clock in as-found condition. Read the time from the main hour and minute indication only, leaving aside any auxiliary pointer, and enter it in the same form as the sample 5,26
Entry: 2,17
